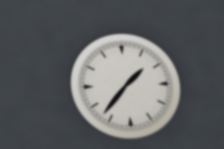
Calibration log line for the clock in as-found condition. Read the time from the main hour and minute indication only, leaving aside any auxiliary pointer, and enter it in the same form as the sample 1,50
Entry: 1,37
